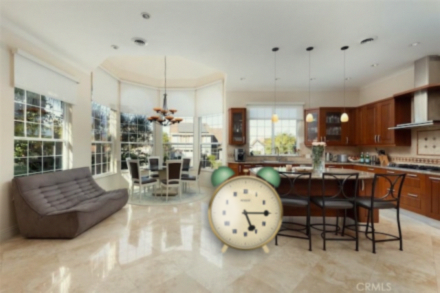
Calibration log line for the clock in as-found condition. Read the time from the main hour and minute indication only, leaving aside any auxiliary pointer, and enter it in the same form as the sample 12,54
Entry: 5,15
